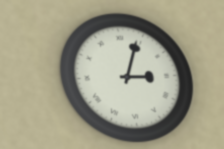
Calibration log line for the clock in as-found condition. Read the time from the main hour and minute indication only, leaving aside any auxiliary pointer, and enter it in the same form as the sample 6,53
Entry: 3,04
